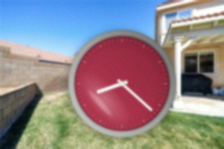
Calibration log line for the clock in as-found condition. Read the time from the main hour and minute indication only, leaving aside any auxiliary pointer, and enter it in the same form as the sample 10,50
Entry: 8,22
